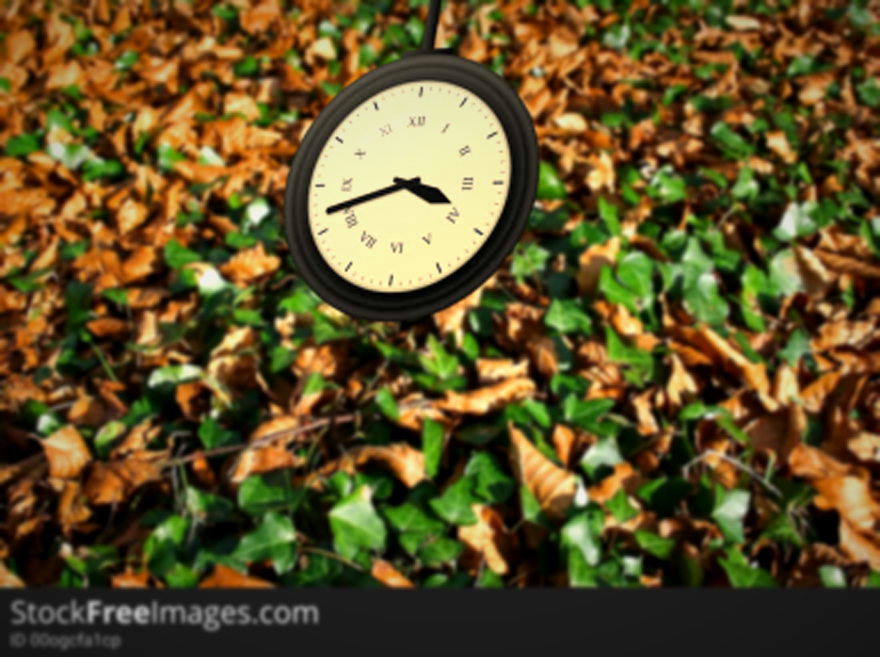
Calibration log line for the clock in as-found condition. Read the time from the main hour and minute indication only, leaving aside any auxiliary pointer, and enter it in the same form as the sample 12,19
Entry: 3,42
